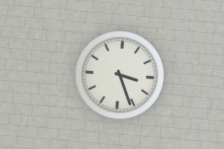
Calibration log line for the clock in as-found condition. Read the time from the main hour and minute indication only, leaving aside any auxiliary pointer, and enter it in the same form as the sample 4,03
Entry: 3,26
